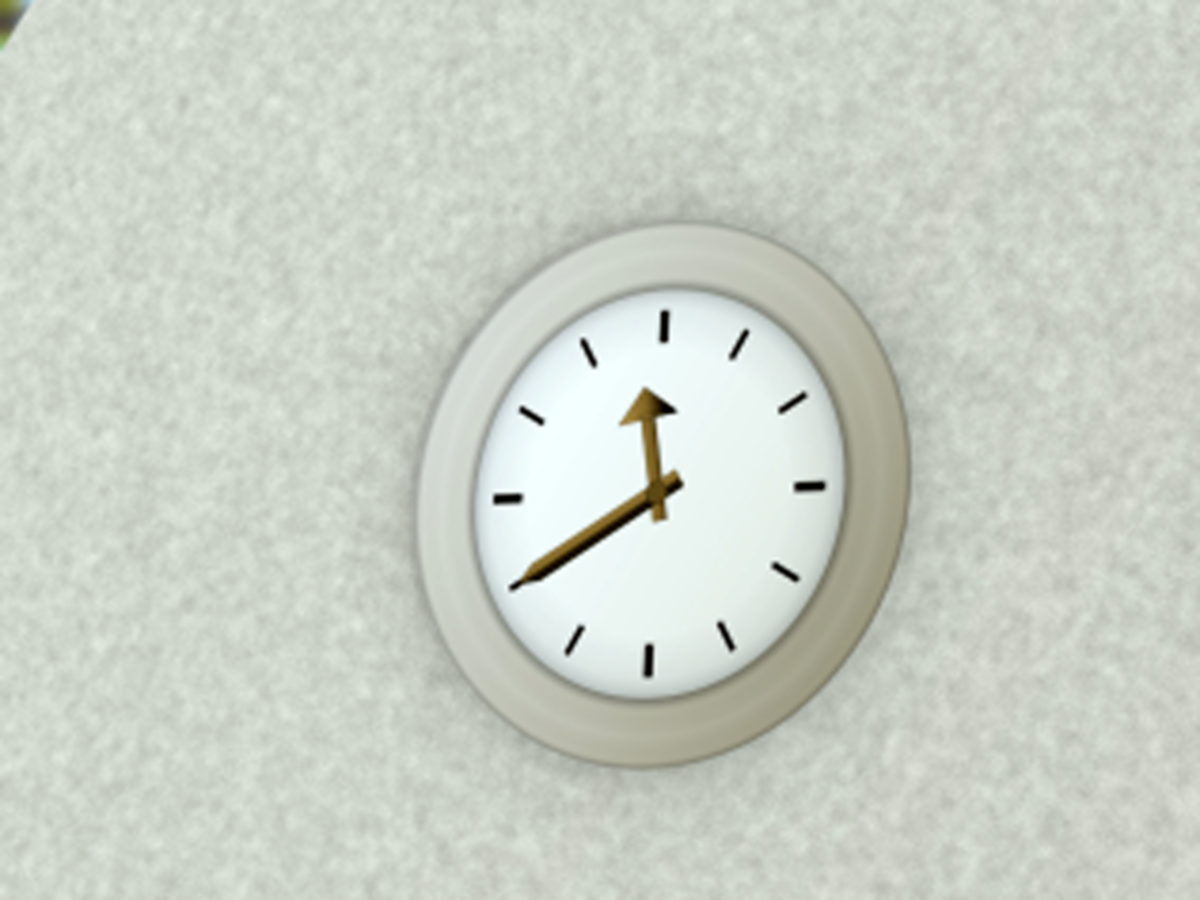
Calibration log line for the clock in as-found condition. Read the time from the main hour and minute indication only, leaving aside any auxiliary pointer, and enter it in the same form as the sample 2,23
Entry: 11,40
